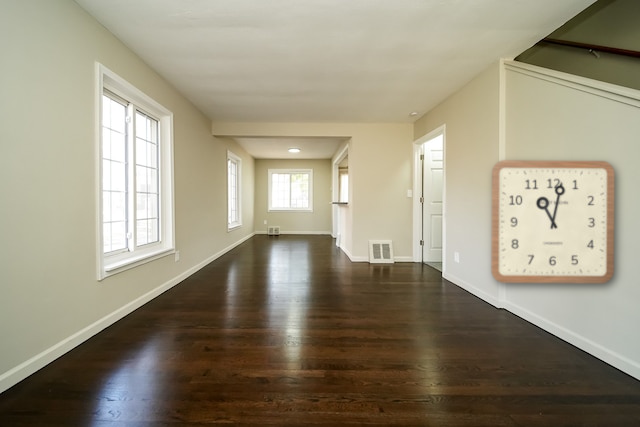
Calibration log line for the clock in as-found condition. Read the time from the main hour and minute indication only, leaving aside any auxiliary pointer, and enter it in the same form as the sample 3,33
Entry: 11,02
